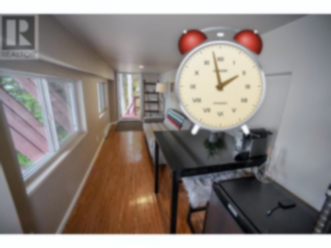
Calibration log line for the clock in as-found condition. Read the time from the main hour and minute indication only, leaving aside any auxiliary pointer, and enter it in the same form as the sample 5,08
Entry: 1,58
